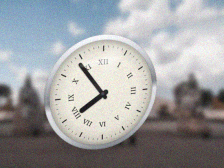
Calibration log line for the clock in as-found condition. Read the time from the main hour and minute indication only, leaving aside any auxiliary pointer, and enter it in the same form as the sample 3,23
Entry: 7,54
